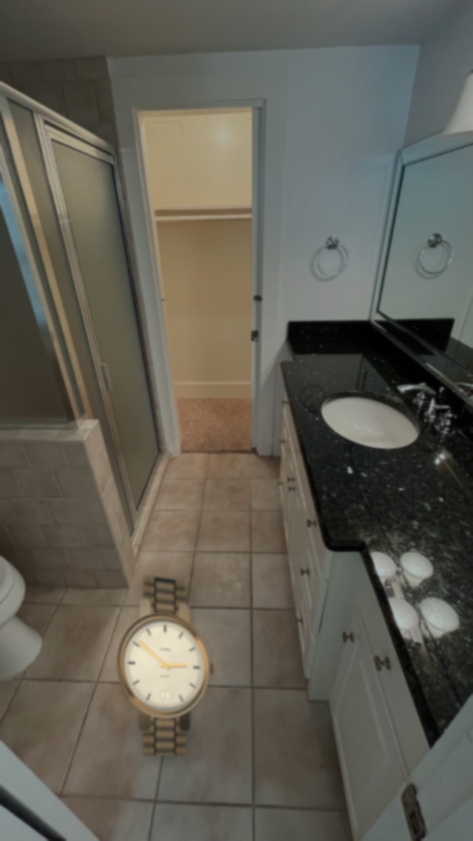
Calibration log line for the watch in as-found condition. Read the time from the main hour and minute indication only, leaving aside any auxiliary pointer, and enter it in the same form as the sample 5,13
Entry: 2,51
